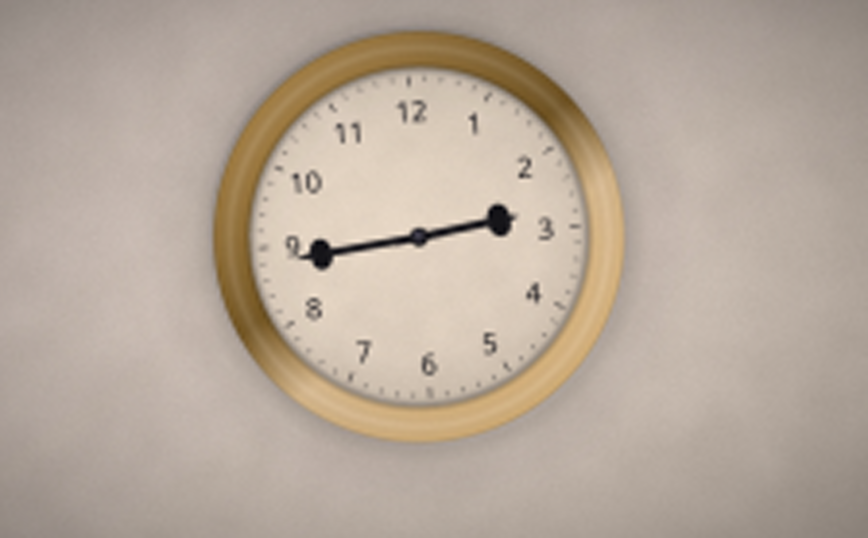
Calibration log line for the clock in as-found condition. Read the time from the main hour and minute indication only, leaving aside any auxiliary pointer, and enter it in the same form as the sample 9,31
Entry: 2,44
